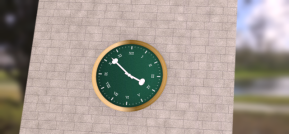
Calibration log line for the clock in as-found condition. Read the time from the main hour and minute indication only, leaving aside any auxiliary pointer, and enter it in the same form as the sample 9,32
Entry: 3,52
